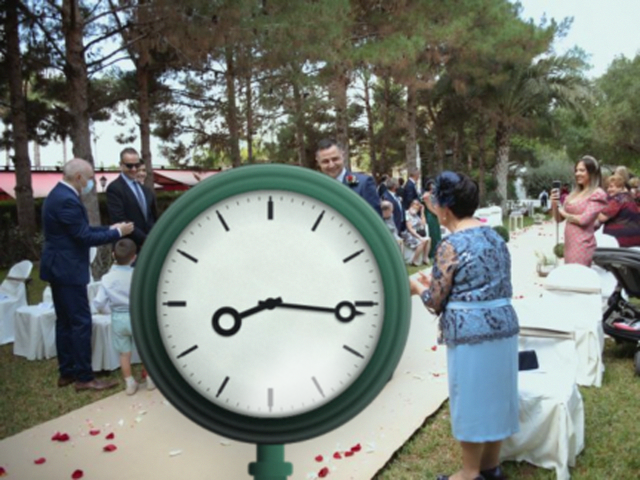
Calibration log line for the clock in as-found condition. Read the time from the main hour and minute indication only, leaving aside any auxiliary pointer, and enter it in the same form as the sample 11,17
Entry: 8,16
